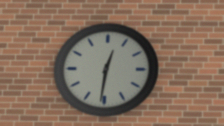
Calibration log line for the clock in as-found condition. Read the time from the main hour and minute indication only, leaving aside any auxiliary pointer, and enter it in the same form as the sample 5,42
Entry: 12,31
